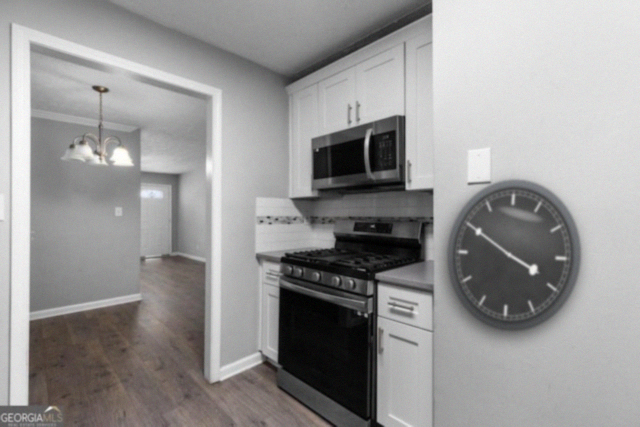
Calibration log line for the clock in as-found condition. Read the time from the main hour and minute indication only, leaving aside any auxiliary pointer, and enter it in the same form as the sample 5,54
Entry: 3,50
